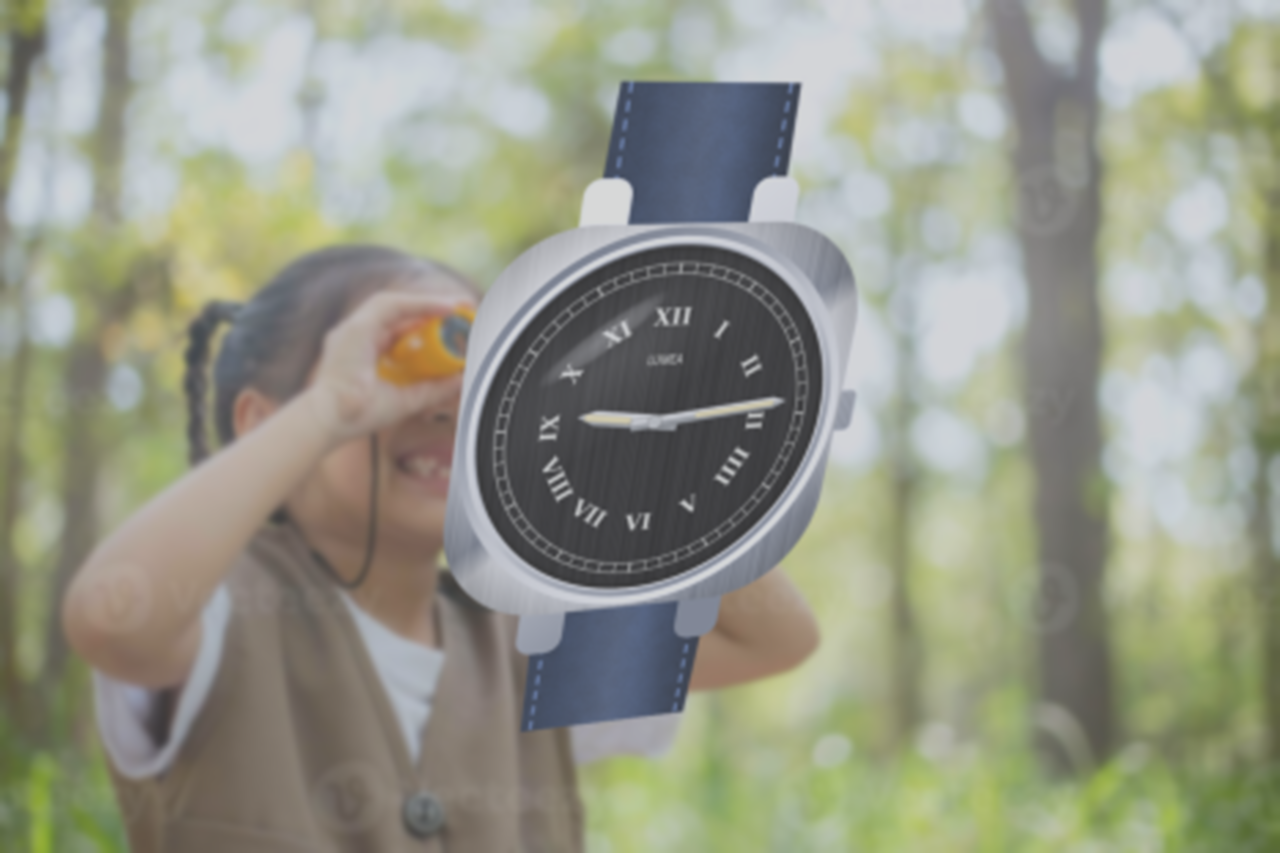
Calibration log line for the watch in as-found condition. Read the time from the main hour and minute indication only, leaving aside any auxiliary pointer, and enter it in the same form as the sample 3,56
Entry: 9,14
